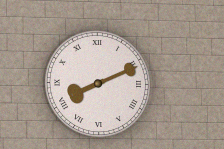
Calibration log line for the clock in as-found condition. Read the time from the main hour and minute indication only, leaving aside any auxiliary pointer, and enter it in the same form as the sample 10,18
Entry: 8,11
